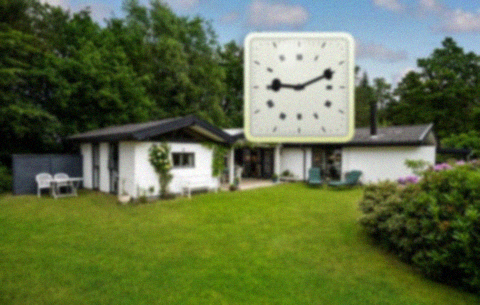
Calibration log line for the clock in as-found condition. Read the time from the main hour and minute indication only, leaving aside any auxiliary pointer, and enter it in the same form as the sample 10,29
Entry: 9,11
